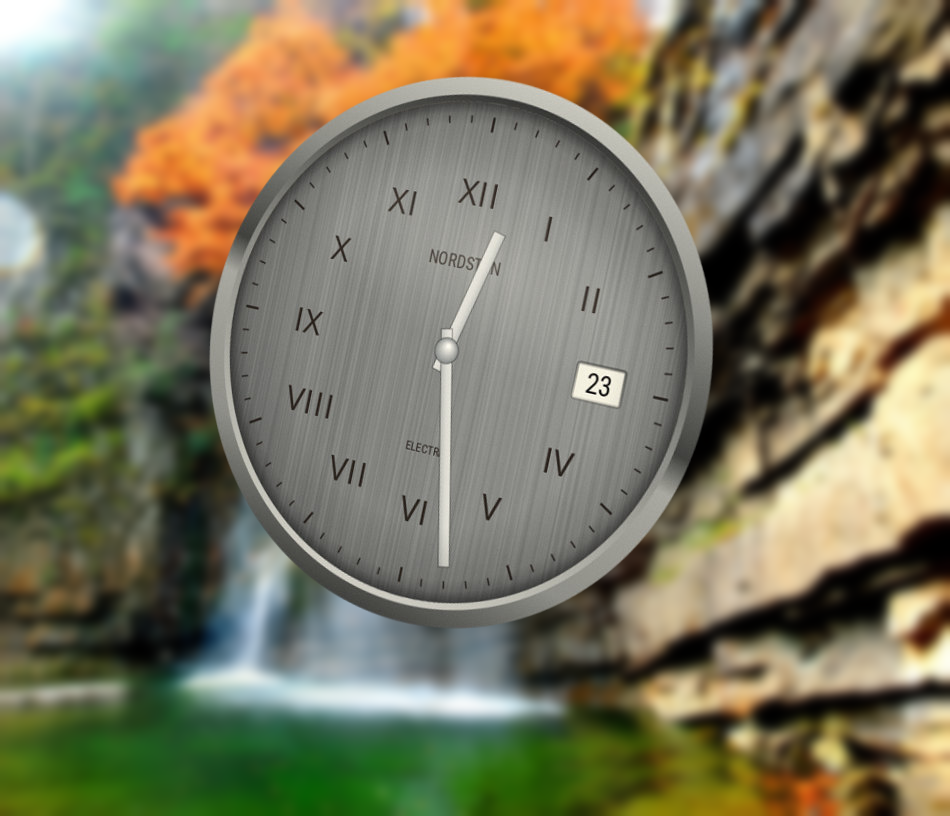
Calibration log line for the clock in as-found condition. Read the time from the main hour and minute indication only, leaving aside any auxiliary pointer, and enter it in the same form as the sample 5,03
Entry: 12,28
